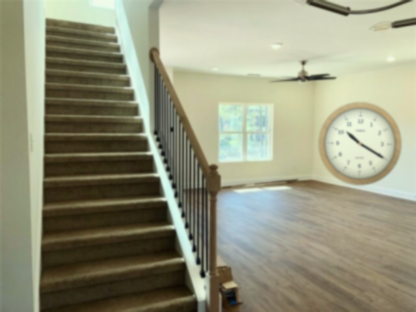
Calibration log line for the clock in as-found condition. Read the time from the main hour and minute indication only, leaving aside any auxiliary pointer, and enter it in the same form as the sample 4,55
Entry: 10,20
